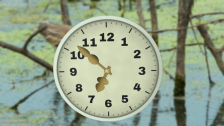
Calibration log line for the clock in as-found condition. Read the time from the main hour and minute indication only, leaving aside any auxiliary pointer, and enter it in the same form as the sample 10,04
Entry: 6,52
